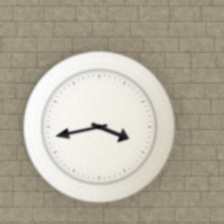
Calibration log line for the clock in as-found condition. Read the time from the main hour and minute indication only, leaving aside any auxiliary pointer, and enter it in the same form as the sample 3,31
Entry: 3,43
